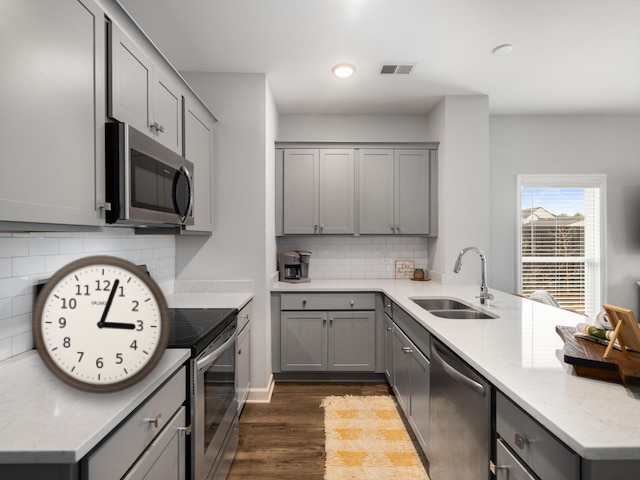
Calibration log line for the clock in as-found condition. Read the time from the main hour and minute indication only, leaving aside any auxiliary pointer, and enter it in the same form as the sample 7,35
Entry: 3,03
